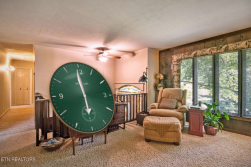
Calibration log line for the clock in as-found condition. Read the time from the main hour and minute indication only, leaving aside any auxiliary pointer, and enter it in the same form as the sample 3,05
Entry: 5,59
